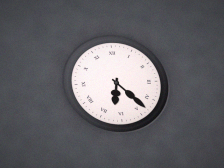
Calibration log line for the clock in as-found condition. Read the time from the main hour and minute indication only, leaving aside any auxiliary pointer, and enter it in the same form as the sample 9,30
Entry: 6,23
